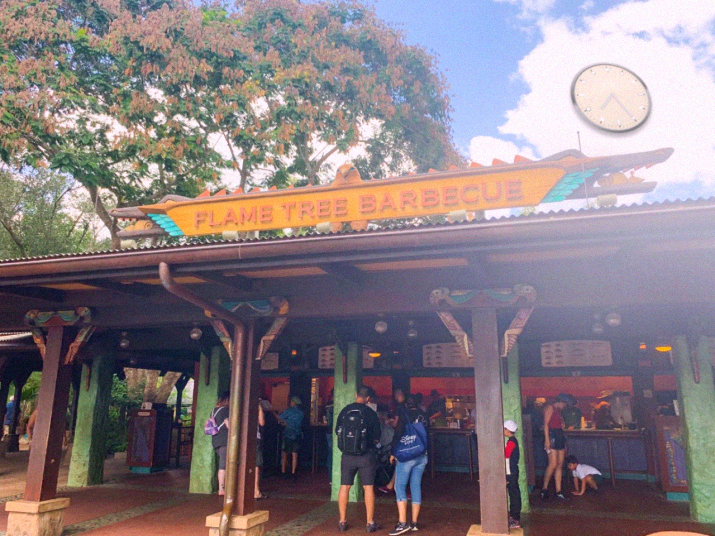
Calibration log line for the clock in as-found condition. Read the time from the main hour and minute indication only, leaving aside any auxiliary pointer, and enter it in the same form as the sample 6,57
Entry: 7,25
